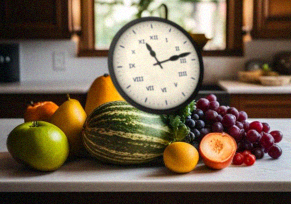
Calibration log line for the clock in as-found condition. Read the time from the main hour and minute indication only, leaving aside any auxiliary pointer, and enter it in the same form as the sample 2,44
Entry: 11,13
